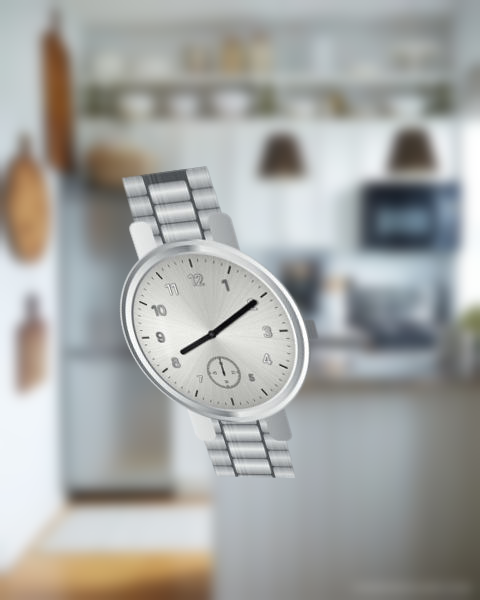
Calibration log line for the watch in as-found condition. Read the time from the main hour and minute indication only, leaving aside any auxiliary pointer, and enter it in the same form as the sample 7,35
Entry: 8,10
